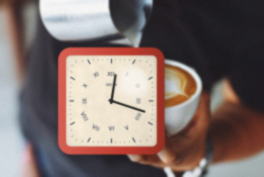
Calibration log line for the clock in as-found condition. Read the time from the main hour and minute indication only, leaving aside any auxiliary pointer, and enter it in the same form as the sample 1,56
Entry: 12,18
